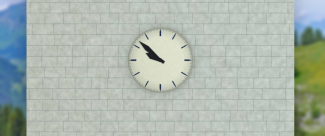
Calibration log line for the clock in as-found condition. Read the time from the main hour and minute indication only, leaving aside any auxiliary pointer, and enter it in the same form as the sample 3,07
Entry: 9,52
